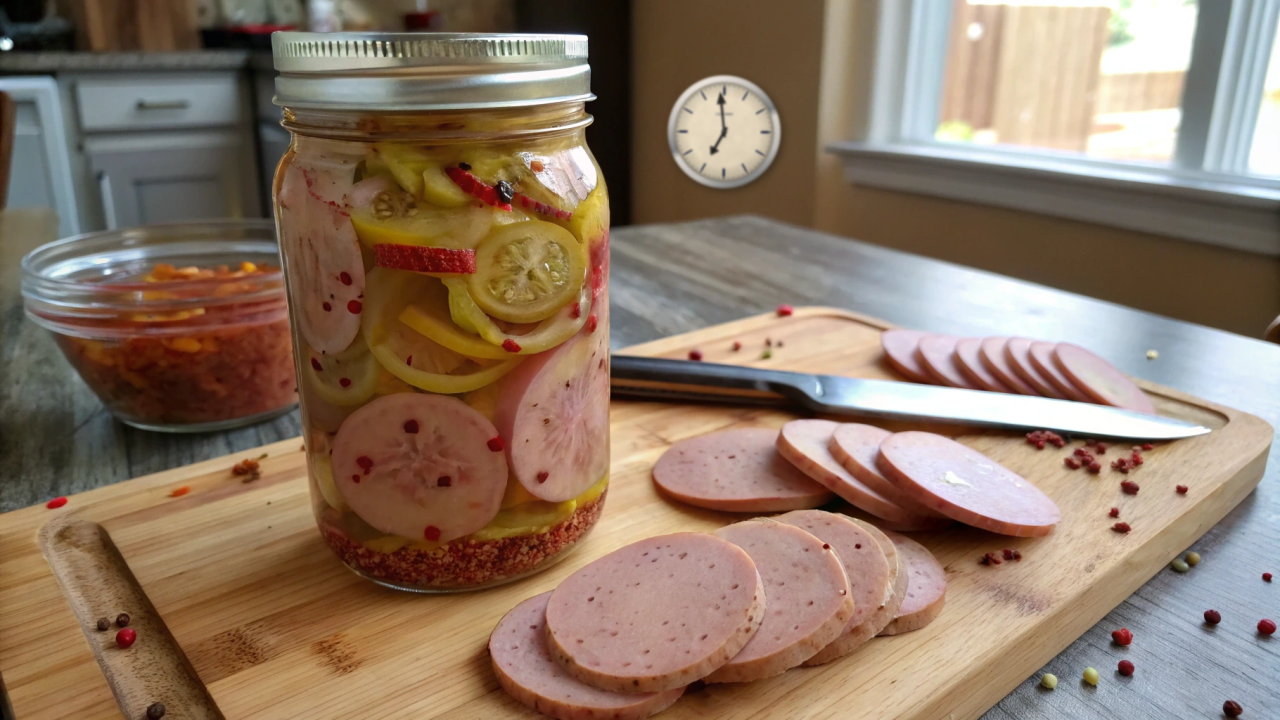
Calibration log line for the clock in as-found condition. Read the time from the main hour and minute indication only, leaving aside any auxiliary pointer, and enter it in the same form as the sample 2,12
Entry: 6,59
